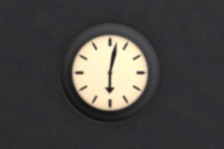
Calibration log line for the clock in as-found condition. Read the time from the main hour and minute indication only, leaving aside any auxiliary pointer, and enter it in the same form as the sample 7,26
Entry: 6,02
